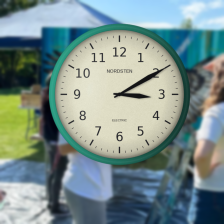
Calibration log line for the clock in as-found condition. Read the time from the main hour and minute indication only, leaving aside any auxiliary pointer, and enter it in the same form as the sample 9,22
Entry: 3,10
